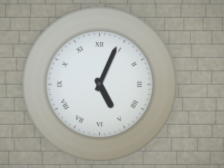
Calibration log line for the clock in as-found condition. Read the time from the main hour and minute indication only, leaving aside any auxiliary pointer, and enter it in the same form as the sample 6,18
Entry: 5,04
